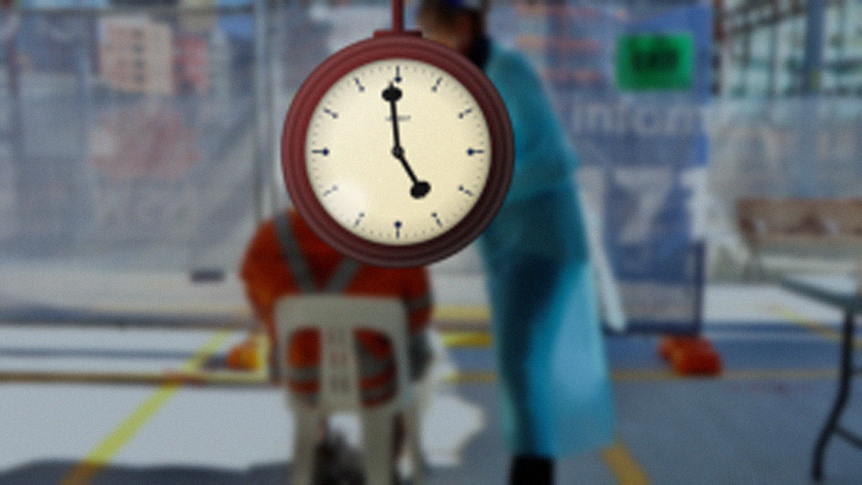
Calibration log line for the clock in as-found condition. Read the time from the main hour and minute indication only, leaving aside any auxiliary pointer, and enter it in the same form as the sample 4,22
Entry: 4,59
